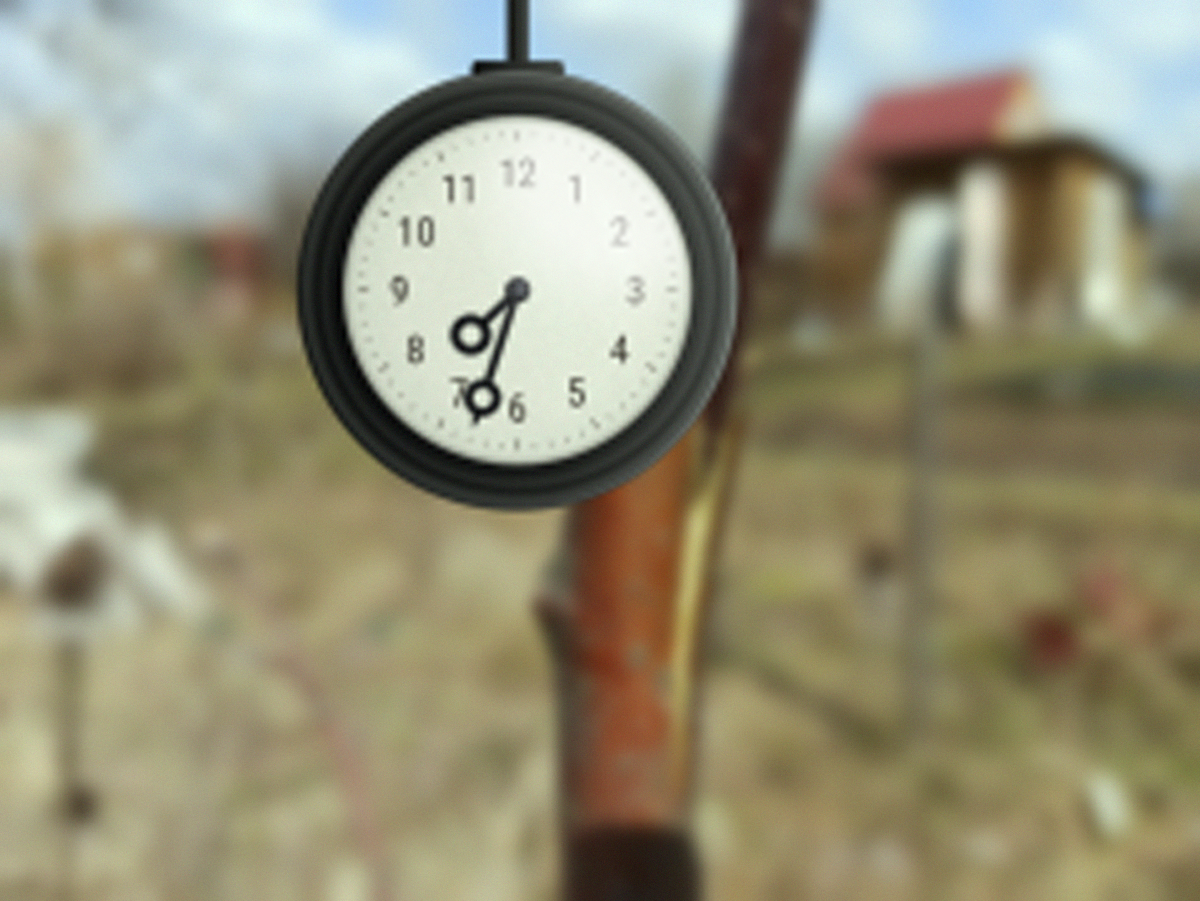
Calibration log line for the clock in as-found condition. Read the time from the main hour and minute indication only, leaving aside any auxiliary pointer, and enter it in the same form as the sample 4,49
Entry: 7,33
